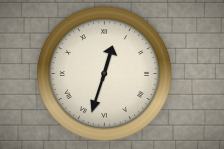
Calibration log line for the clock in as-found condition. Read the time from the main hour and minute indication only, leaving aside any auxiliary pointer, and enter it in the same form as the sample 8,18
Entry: 12,33
